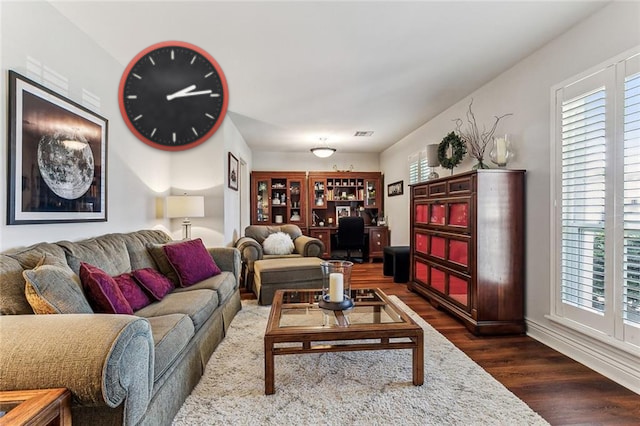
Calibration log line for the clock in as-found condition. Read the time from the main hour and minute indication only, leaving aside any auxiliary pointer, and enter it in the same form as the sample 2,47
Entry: 2,14
